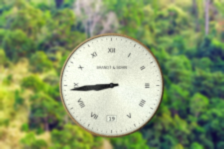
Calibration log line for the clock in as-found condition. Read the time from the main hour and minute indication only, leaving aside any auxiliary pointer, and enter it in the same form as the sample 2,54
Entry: 8,44
